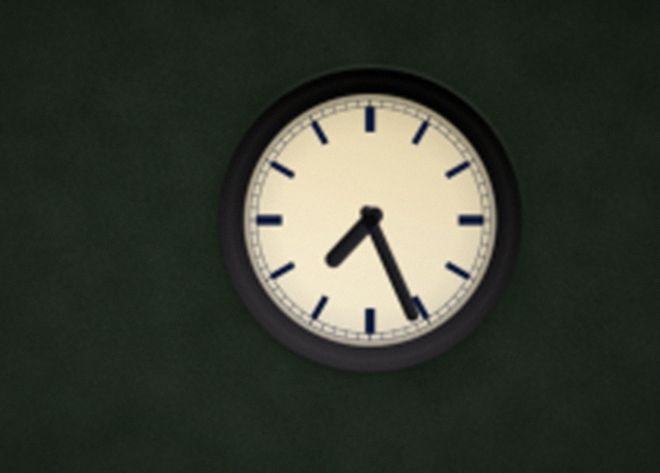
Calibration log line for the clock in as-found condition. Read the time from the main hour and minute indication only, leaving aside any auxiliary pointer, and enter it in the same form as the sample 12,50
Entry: 7,26
